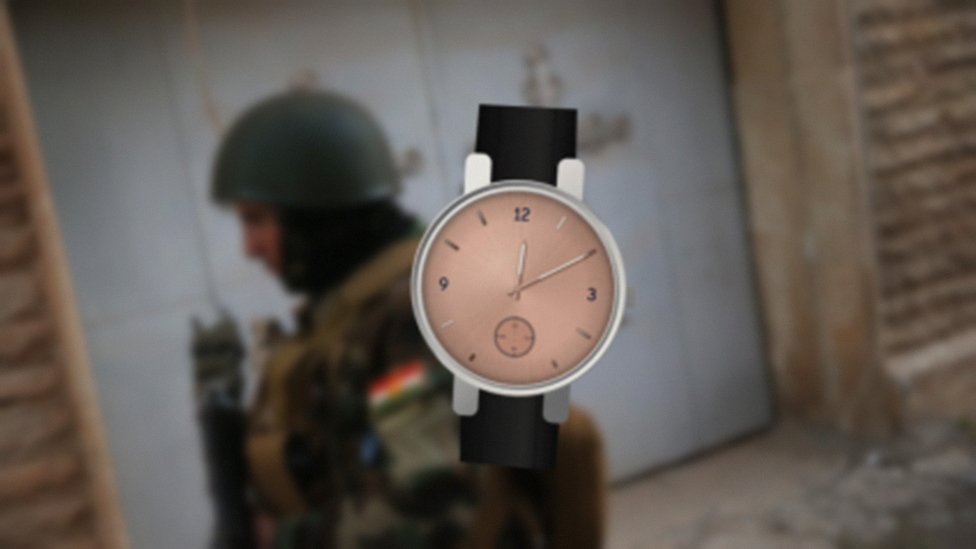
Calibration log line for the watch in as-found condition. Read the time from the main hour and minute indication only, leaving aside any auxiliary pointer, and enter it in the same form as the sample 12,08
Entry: 12,10
